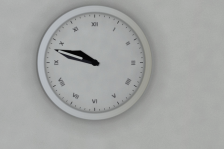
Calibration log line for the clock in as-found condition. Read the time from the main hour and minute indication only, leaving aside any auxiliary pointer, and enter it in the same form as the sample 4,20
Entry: 9,48
